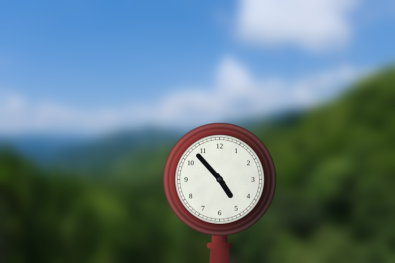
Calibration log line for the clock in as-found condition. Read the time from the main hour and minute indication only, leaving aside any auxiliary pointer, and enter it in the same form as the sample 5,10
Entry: 4,53
